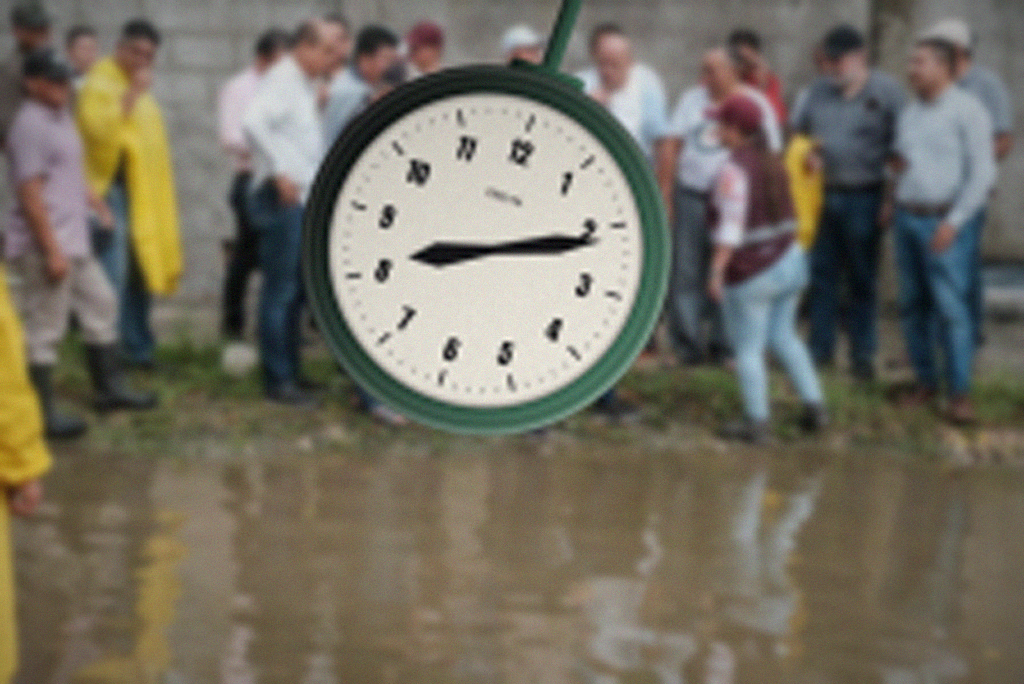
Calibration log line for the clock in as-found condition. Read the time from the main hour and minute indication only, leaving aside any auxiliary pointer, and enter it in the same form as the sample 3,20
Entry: 8,11
